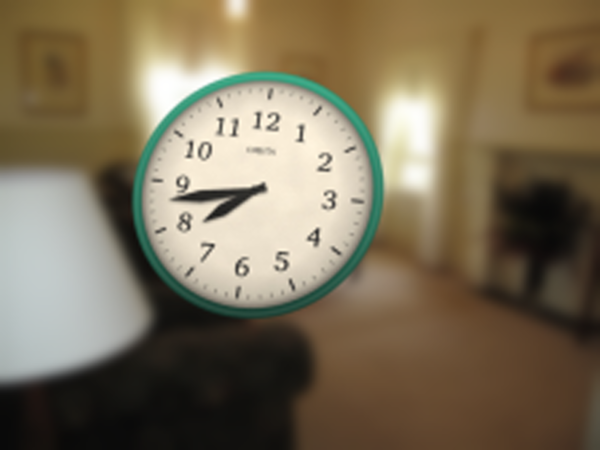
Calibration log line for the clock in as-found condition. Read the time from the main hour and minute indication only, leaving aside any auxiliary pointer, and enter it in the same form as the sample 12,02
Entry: 7,43
